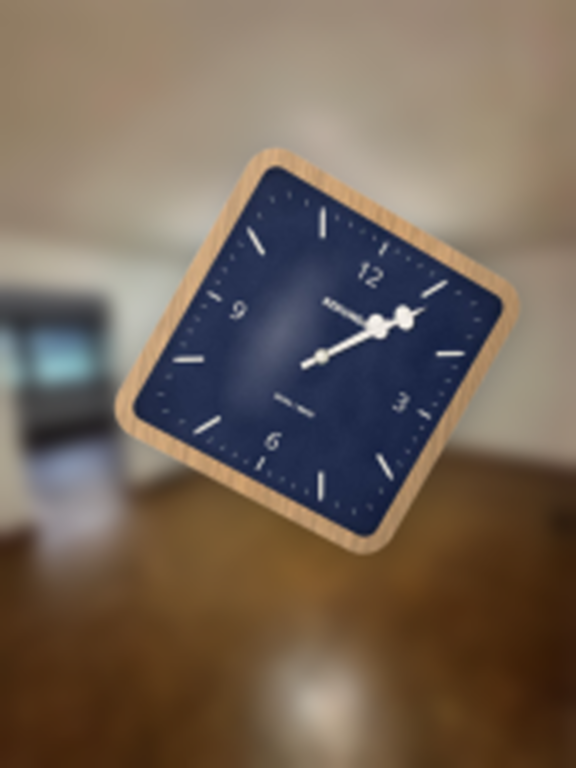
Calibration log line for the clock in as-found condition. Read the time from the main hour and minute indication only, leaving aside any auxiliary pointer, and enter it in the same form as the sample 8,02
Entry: 1,06
